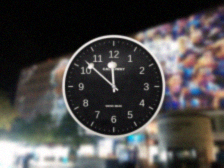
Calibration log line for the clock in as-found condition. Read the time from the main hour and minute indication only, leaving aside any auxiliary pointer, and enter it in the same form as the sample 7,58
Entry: 11,52
